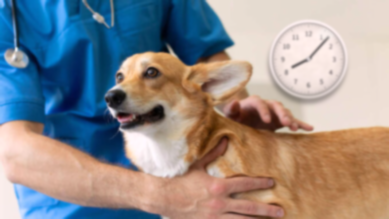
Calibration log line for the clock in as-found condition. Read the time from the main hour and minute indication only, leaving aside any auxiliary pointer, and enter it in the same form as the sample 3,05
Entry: 8,07
